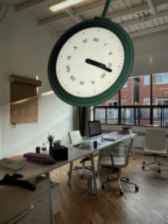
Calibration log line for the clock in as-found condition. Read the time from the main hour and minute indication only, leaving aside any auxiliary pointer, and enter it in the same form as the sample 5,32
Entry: 3,17
